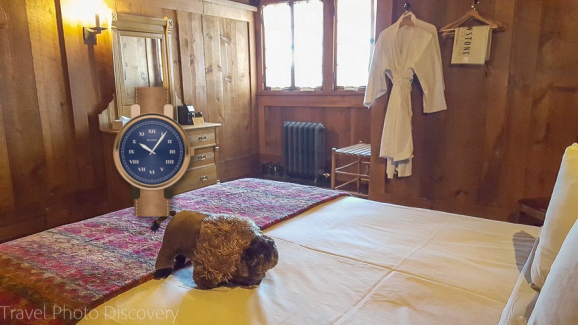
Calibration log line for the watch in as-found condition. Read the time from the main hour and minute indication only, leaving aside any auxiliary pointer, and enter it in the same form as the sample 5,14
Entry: 10,06
